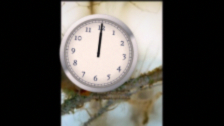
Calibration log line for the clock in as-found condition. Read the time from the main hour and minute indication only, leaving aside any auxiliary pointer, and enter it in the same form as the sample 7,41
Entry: 12,00
